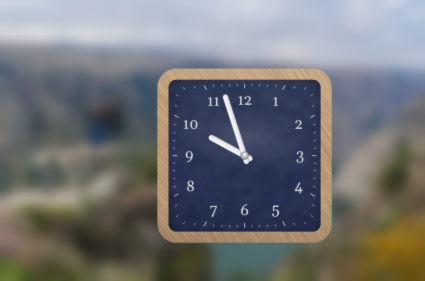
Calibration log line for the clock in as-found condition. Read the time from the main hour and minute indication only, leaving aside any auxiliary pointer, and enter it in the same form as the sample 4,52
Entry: 9,57
